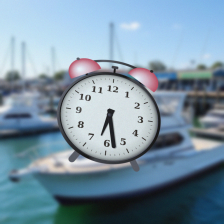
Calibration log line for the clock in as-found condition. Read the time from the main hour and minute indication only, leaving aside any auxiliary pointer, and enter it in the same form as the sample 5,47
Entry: 6,28
